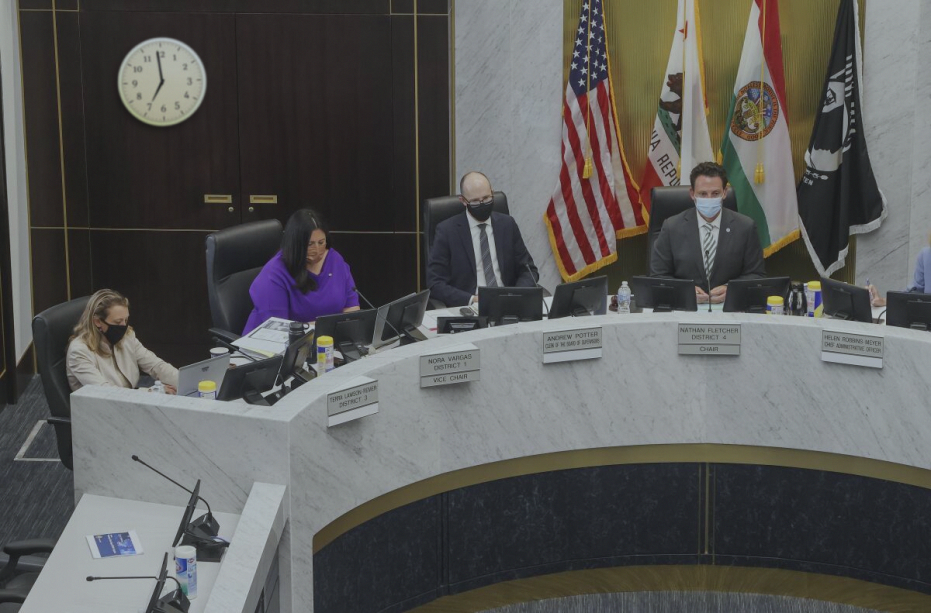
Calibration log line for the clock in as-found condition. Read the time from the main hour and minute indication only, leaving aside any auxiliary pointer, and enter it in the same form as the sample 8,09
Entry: 6,59
